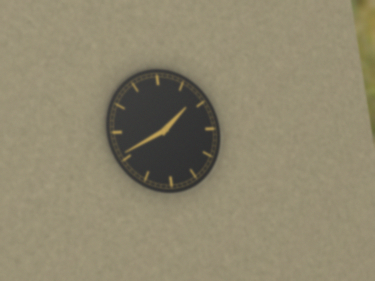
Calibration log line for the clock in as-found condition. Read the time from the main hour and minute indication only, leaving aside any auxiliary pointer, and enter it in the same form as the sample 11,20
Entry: 1,41
